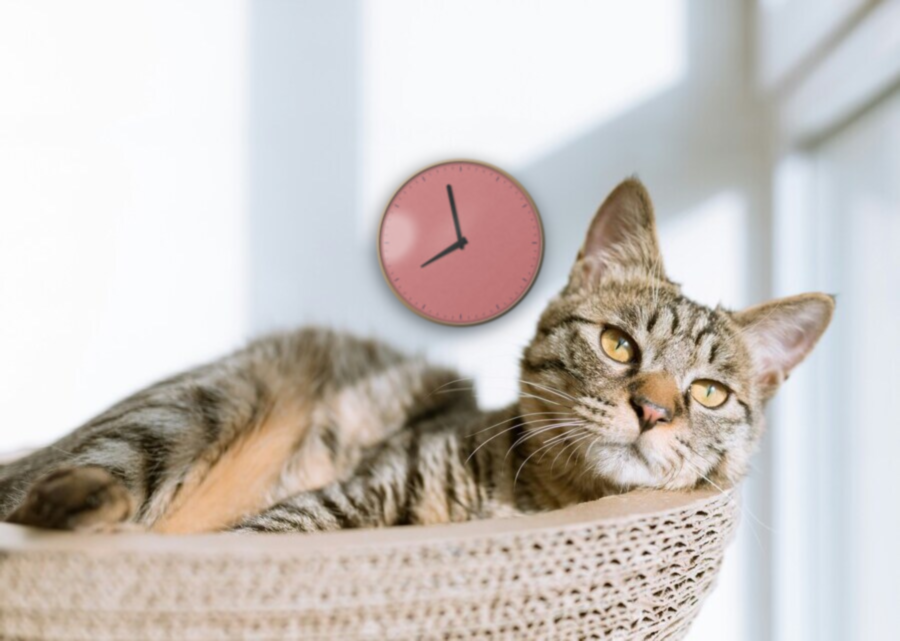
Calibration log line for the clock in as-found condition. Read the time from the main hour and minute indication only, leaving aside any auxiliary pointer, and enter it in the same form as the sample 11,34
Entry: 7,58
